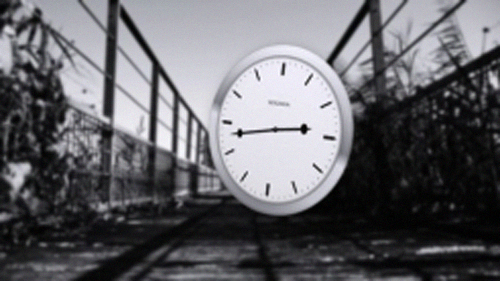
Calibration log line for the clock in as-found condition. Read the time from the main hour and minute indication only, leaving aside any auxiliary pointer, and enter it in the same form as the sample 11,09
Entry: 2,43
